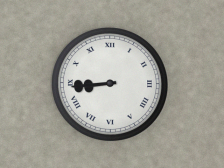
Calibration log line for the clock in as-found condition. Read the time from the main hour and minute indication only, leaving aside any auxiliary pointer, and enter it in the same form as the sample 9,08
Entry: 8,44
